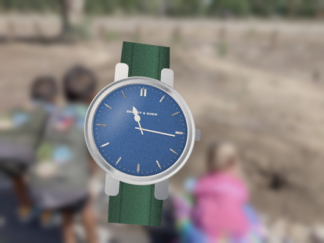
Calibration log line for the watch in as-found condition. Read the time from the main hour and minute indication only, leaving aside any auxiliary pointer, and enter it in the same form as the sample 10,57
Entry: 11,16
